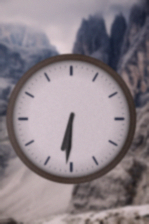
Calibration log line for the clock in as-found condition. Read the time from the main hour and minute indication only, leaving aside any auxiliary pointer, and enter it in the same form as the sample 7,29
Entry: 6,31
